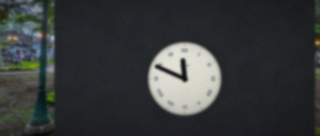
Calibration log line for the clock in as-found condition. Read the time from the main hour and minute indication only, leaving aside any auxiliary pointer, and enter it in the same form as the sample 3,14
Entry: 11,49
